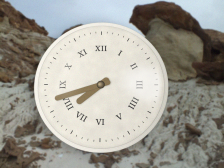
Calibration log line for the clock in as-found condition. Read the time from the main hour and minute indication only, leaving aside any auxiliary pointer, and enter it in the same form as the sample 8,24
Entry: 7,42
